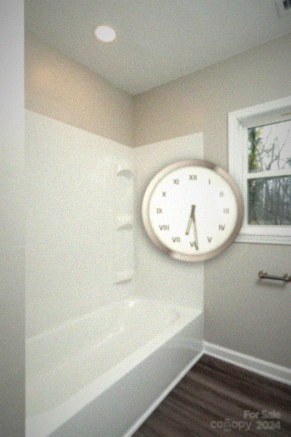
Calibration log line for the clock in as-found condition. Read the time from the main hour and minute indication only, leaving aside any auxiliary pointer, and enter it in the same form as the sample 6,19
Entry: 6,29
